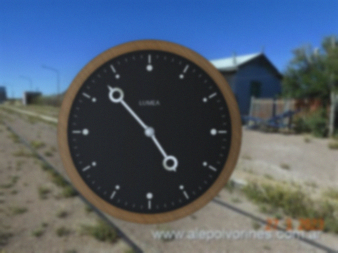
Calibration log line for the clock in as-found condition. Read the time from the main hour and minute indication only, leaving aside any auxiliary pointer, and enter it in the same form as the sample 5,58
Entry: 4,53
